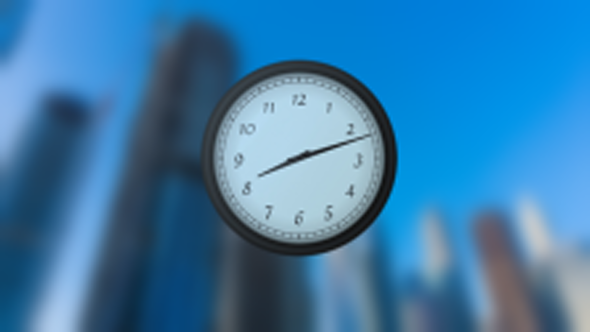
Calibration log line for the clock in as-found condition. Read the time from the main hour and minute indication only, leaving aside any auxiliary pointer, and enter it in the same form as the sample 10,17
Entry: 8,12
